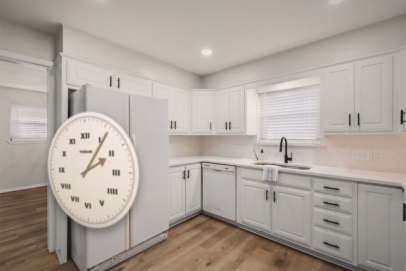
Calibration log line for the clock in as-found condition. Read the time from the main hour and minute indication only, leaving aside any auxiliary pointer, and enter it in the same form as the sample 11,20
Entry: 2,06
